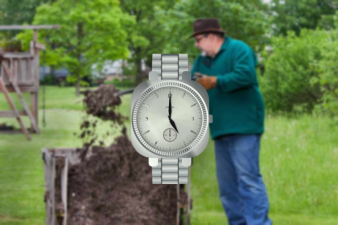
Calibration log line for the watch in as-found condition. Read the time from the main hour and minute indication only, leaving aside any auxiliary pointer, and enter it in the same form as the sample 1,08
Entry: 5,00
